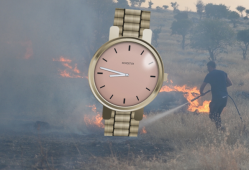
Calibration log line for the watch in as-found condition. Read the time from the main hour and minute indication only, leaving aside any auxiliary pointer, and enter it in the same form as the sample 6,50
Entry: 8,47
